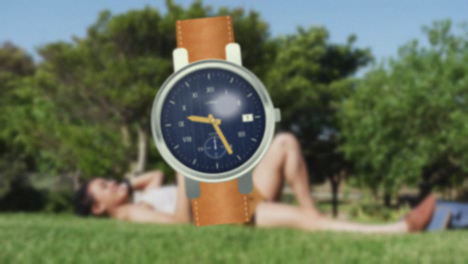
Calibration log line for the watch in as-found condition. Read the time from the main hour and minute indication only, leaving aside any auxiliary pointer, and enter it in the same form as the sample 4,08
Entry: 9,26
